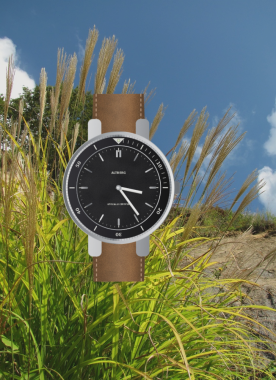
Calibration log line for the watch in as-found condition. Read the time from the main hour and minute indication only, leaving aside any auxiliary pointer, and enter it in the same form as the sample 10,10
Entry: 3,24
